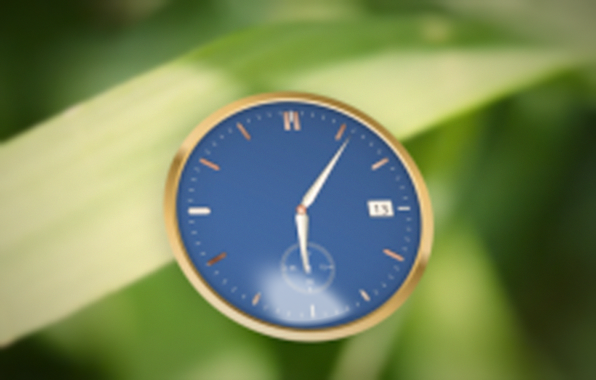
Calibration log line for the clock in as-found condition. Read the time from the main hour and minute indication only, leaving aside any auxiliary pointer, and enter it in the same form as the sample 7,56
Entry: 6,06
